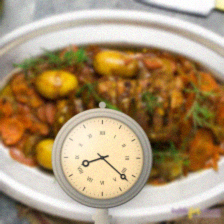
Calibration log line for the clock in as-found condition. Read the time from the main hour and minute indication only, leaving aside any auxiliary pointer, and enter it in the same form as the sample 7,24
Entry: 8,22
